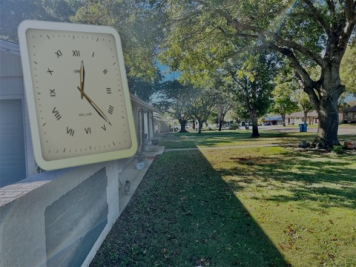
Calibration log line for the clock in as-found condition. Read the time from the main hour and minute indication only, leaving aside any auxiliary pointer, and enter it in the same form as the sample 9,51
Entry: 12,23
